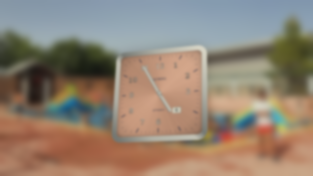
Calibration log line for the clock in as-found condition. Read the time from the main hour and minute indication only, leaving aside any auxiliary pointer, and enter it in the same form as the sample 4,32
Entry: 4,55
